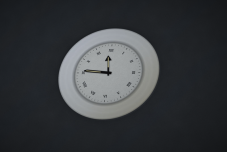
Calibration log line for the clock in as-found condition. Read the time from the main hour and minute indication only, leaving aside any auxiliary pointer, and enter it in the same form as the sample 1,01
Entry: 11,46
